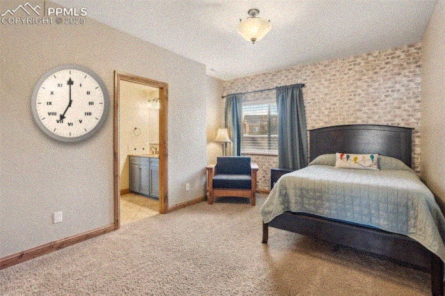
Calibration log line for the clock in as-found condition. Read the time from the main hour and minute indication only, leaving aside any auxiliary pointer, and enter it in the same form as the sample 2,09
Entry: 7,00
